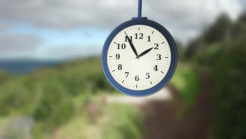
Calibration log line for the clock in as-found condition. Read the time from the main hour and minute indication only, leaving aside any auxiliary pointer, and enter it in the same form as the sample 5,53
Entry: 1,55
